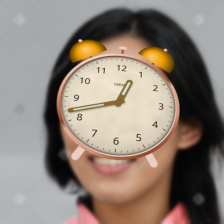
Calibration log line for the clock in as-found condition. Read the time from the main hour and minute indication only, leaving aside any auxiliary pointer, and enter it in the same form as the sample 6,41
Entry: 12,42
